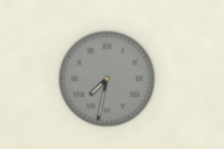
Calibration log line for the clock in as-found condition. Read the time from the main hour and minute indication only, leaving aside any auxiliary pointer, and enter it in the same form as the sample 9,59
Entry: 7,32
